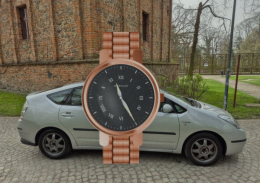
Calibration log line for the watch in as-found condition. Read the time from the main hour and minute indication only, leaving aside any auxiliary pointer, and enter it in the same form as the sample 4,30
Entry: 11,25
